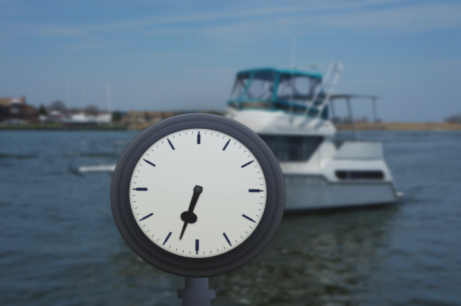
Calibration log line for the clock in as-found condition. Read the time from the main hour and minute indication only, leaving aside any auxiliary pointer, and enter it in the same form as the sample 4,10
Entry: 6,33
